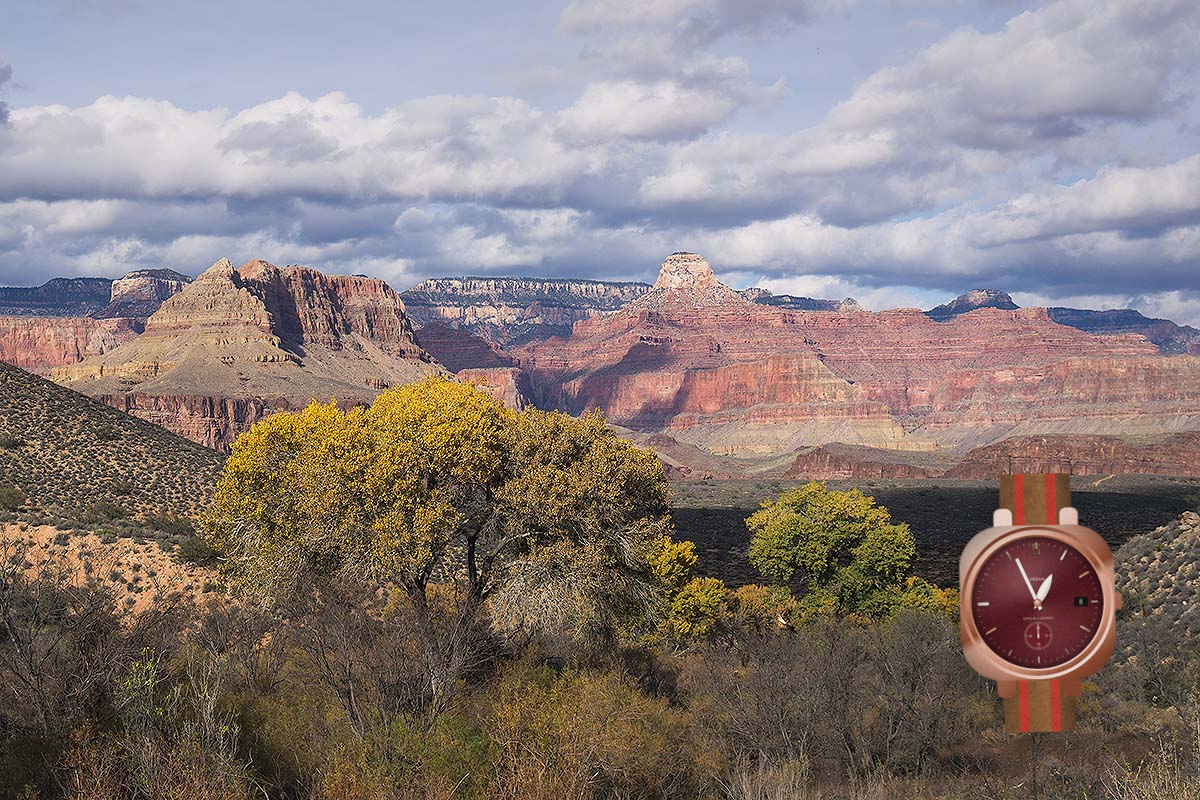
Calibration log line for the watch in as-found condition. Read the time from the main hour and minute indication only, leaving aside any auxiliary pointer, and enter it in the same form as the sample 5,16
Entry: 12,56
